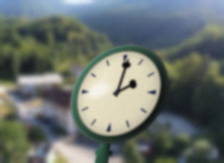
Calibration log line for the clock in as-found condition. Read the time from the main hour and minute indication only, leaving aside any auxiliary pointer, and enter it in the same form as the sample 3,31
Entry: 2,01
